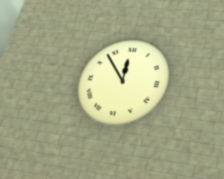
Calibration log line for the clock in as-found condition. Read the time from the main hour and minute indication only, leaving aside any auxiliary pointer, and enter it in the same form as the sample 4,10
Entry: 11,53
